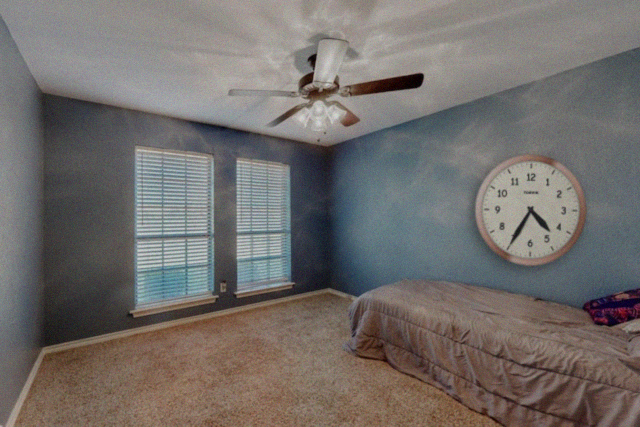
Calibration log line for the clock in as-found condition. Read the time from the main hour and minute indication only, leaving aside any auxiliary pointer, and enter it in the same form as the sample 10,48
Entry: 4,35
